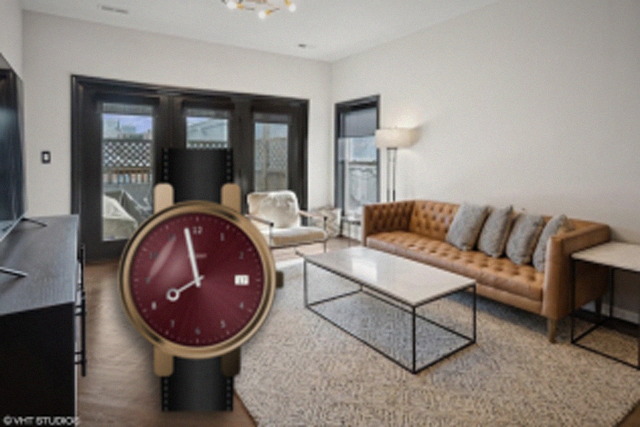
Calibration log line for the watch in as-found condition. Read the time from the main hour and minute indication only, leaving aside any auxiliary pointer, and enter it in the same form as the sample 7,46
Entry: 7,58
